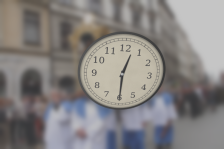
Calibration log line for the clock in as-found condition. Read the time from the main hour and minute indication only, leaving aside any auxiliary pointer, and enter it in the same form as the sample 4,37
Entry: 12,30
